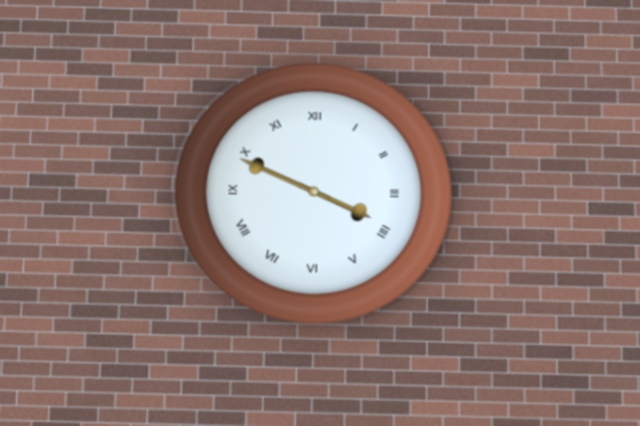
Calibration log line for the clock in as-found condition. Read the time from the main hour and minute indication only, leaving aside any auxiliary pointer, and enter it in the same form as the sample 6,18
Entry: 3,49
